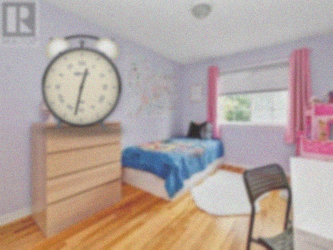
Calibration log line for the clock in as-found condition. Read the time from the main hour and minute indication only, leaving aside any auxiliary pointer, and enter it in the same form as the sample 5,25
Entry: 12,32
